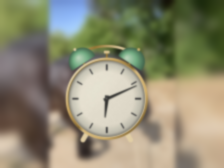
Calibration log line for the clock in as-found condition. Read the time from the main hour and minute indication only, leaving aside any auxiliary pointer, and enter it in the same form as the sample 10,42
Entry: 6,11
